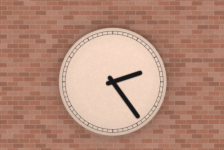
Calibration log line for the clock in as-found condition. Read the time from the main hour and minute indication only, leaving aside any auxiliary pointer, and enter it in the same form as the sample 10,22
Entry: 2,24
